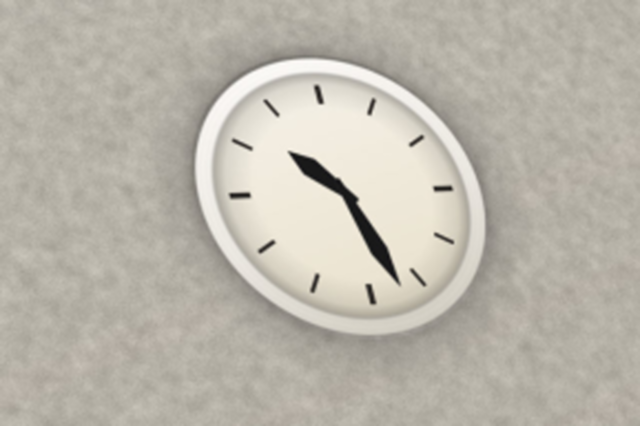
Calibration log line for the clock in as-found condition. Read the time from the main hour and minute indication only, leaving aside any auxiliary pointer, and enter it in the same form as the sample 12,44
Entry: 10,27
